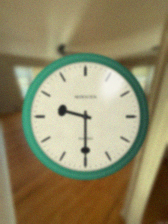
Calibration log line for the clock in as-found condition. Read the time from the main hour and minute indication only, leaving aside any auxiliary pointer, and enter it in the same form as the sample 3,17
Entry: 9,30
